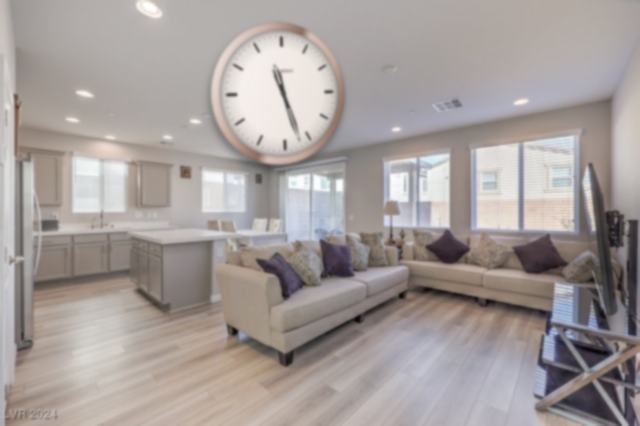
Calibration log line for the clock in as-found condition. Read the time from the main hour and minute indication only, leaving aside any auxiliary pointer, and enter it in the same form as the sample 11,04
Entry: 11,27
